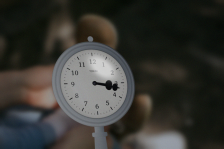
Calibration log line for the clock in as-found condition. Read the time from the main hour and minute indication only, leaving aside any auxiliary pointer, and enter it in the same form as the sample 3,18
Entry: 3,17
